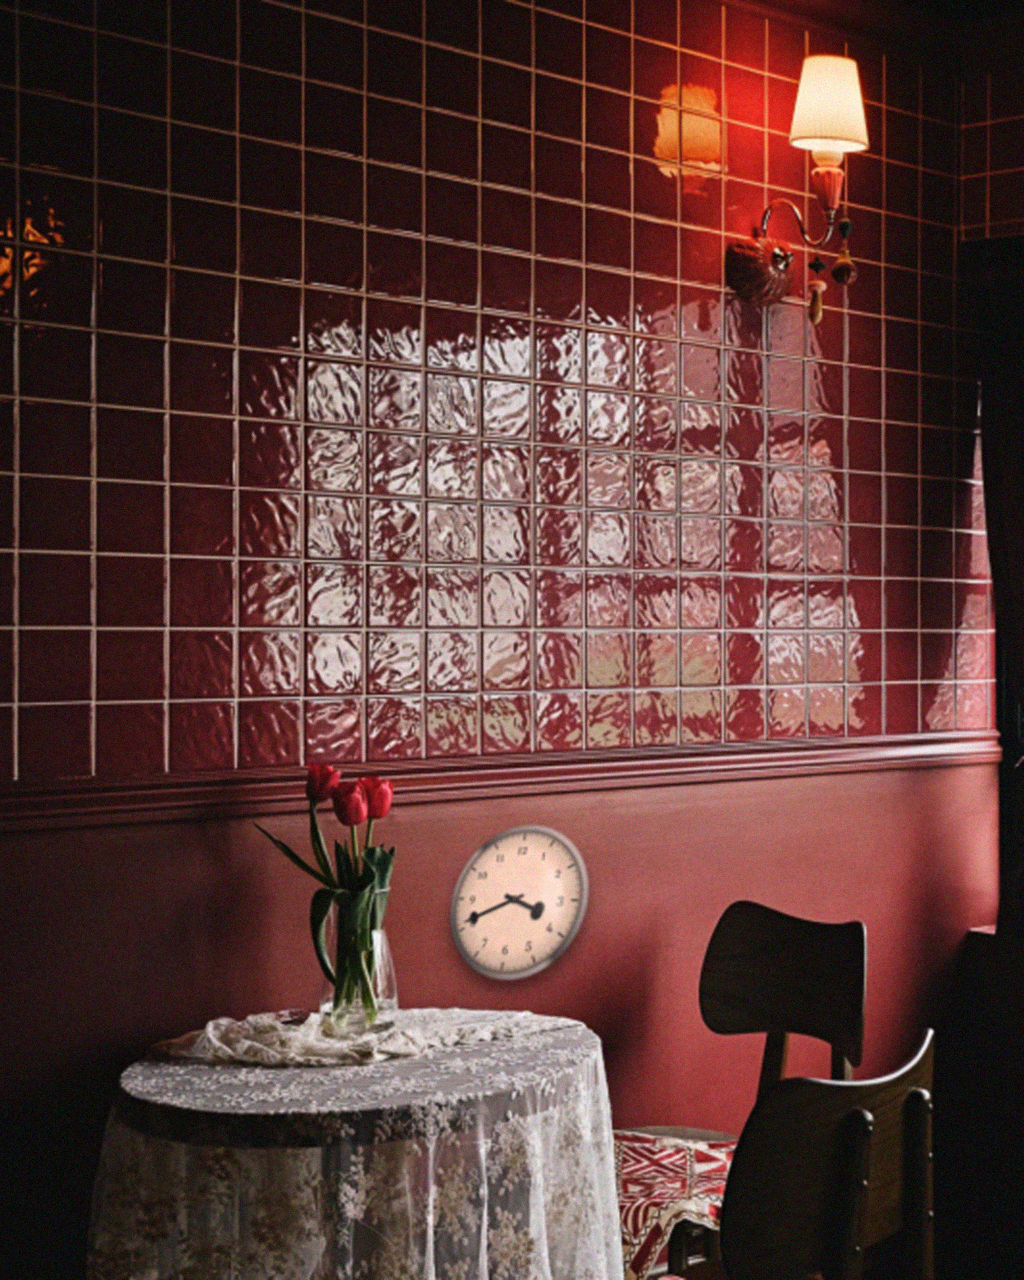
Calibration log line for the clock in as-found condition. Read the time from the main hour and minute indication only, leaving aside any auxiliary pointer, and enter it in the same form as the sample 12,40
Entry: 3,41
